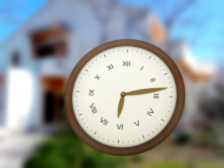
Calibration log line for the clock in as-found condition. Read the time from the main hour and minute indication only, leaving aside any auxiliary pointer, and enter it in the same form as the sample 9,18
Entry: 6,13
